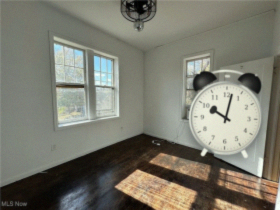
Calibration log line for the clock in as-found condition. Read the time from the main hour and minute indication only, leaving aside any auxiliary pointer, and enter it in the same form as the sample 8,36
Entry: 10,02
